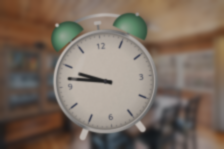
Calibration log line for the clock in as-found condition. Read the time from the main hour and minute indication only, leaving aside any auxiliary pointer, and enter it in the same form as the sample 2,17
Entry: 9,47
